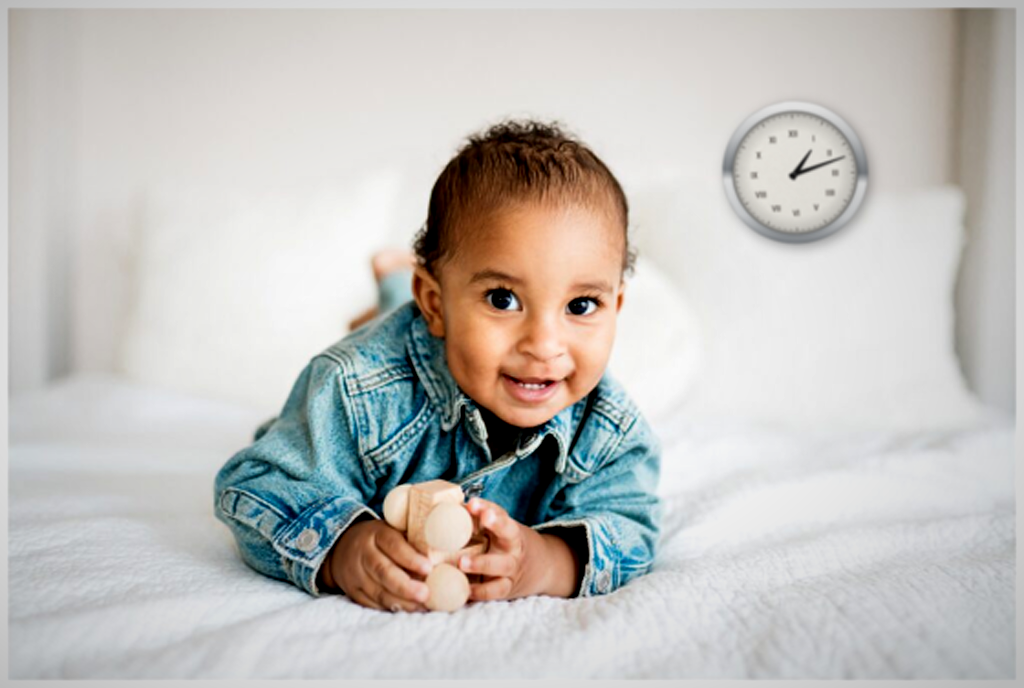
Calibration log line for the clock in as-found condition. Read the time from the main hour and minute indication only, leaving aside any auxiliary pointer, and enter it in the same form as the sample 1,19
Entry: 1,12
